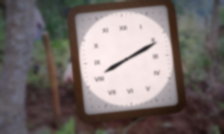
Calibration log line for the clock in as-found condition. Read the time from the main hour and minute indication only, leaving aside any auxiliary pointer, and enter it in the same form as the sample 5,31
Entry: 8,11
